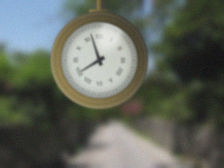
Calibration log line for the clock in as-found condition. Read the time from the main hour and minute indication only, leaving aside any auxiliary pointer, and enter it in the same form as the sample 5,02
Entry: 7,57
